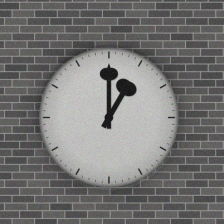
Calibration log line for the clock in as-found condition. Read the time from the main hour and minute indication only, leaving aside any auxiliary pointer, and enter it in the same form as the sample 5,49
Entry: 1,00
